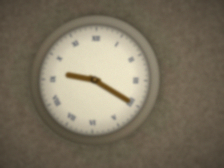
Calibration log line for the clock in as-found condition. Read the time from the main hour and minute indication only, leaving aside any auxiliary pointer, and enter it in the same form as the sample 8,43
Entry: 9,20
